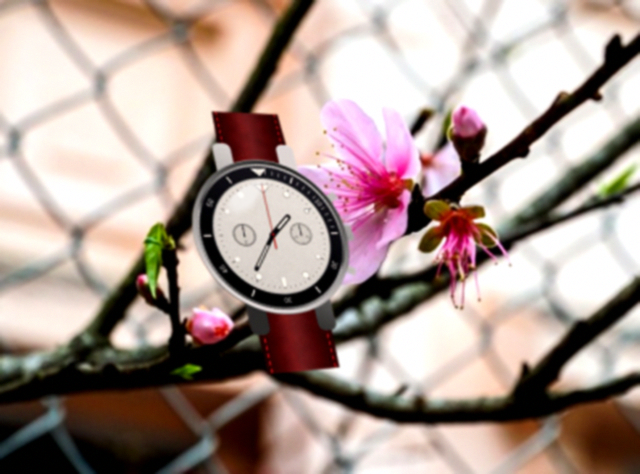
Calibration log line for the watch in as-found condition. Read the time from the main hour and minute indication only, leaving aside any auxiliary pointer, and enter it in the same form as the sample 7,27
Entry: 1,36
